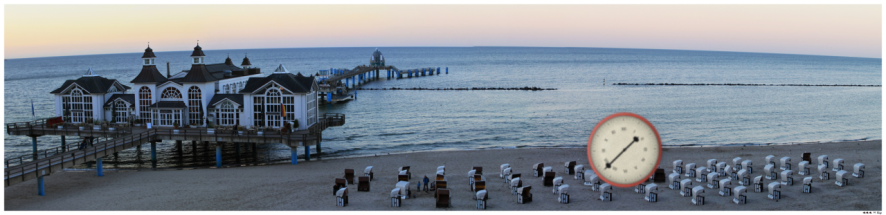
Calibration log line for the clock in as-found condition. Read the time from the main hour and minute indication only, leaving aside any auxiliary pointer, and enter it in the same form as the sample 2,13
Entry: 1,38
